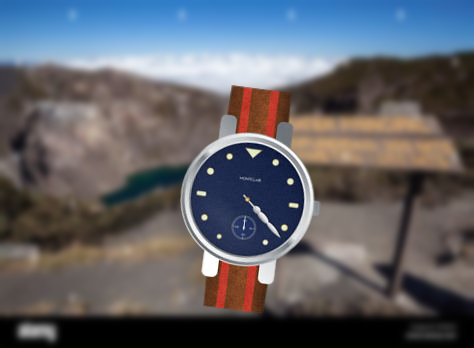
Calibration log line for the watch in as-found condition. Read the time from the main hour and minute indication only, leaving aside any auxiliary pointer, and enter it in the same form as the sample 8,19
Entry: 4,22
